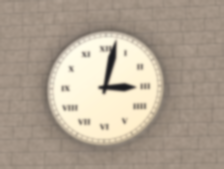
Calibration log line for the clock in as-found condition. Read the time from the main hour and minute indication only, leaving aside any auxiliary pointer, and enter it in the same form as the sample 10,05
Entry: 3,02
